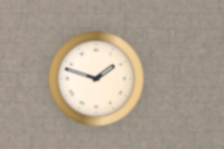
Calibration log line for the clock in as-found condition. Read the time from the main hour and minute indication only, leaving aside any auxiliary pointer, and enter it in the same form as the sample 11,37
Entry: 1,48
